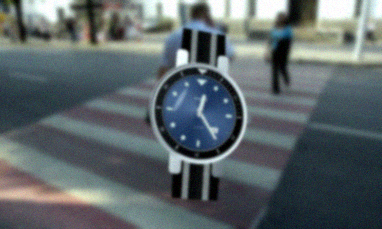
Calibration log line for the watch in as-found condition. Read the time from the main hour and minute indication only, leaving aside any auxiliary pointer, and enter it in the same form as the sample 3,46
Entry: 12,24
